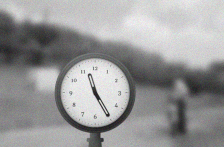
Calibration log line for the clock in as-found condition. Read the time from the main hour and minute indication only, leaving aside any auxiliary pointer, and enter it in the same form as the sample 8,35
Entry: 11,25
